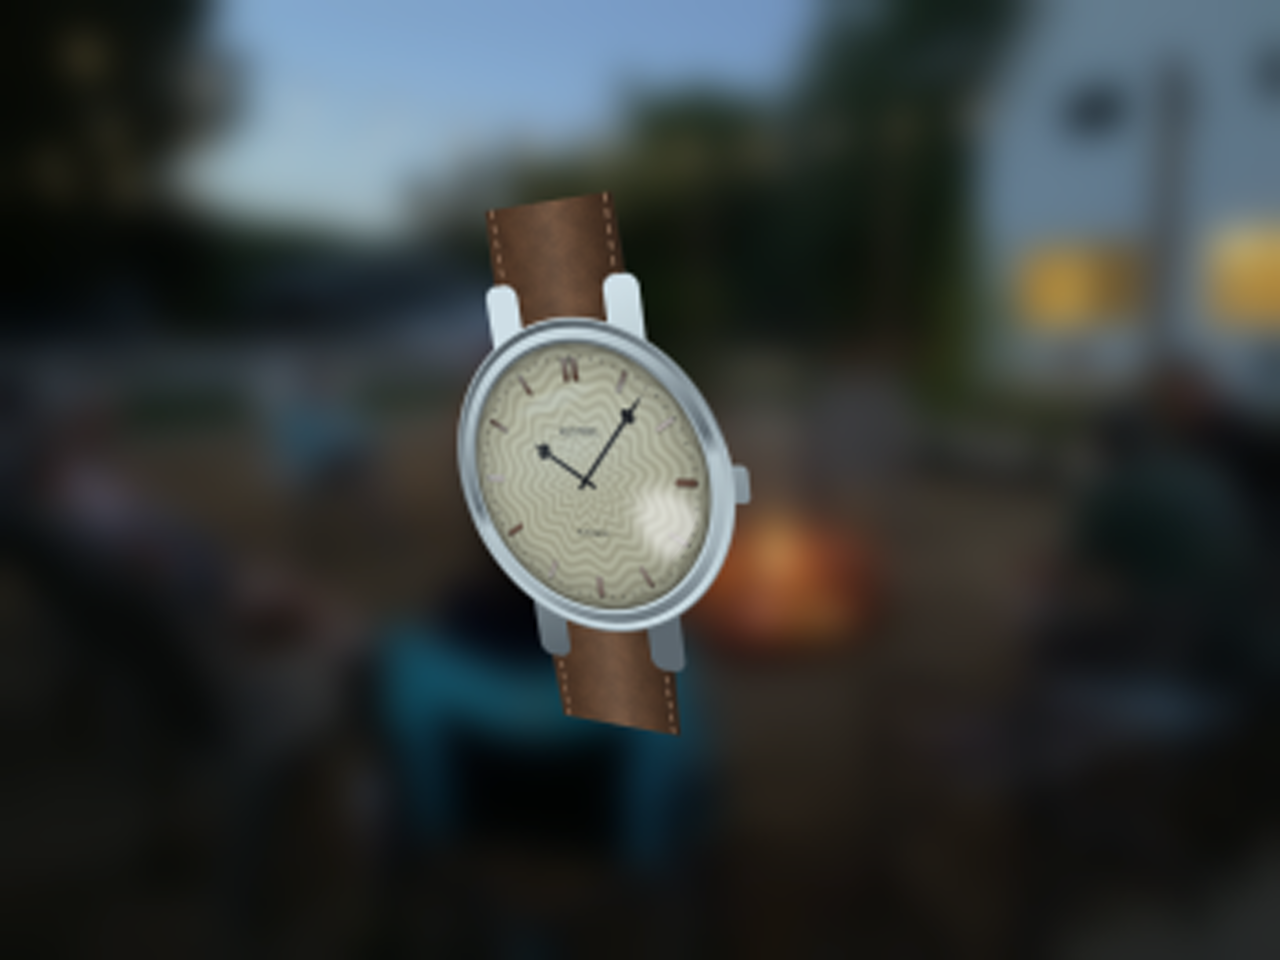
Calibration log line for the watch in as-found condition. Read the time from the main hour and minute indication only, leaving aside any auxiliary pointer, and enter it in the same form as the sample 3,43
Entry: 10,07
